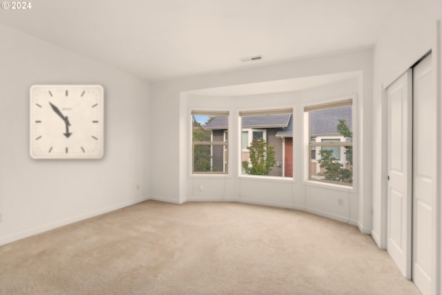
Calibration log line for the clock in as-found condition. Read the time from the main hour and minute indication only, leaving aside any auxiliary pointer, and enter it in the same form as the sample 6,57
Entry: 5,53
